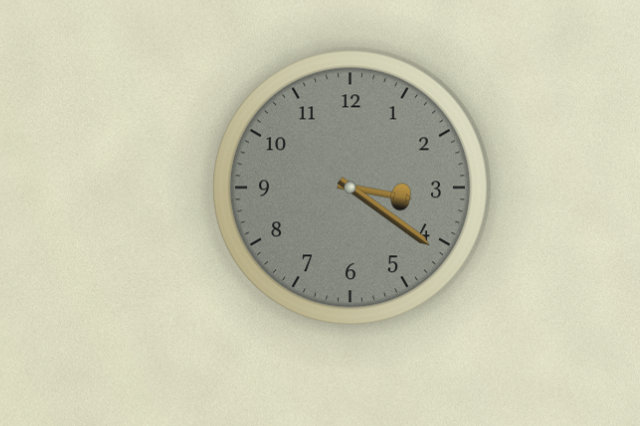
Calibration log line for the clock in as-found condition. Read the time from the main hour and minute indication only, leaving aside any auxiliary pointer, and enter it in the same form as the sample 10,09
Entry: 3,21
